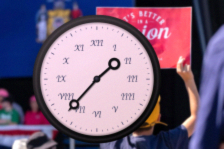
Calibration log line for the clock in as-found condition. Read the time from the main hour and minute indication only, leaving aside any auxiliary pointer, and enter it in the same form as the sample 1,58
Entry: 1,37
